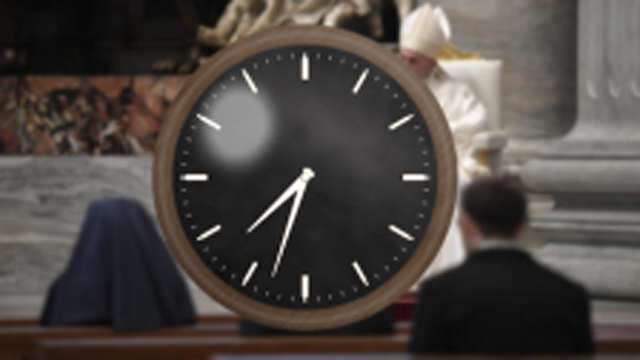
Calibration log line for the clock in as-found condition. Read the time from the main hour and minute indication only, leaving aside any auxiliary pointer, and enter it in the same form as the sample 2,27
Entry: 7,33
